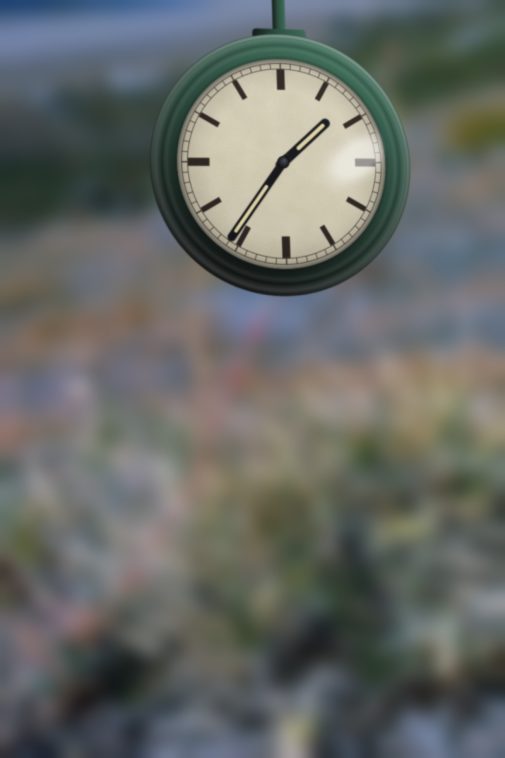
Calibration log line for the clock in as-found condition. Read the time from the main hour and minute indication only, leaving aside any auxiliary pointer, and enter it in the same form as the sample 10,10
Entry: 1,36
